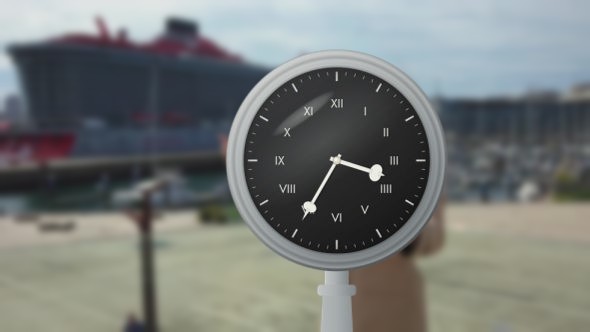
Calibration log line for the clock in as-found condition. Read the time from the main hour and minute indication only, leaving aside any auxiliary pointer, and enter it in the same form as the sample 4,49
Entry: 3,35
